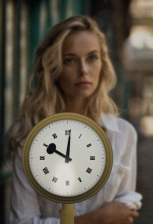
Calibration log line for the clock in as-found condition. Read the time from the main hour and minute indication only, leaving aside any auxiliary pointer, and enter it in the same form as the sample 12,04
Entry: 10,01
